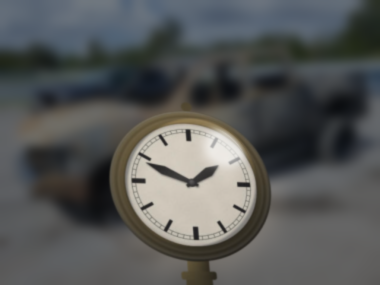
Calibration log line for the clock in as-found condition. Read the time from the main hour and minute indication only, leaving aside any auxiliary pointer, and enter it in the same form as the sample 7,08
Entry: 1,49
